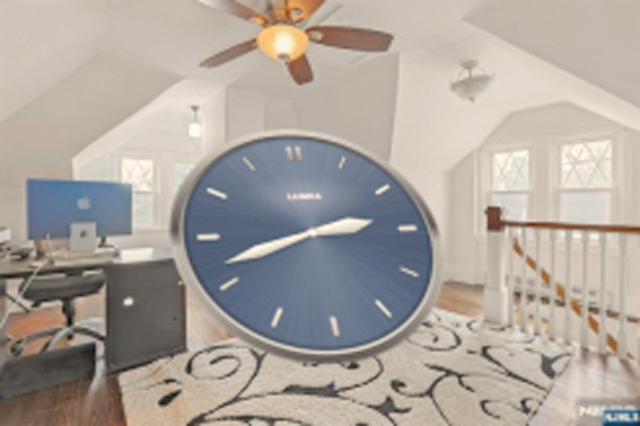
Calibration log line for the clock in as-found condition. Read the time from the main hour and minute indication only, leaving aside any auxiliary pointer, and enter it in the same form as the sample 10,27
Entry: 2,42
